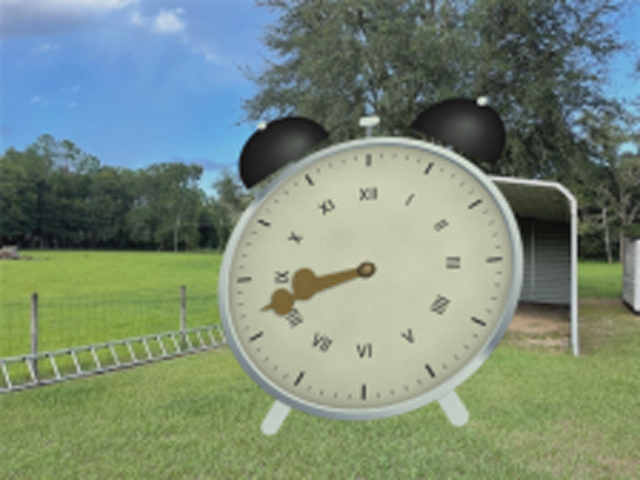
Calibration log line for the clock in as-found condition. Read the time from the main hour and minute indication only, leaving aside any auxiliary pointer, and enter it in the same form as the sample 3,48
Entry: 8,42
